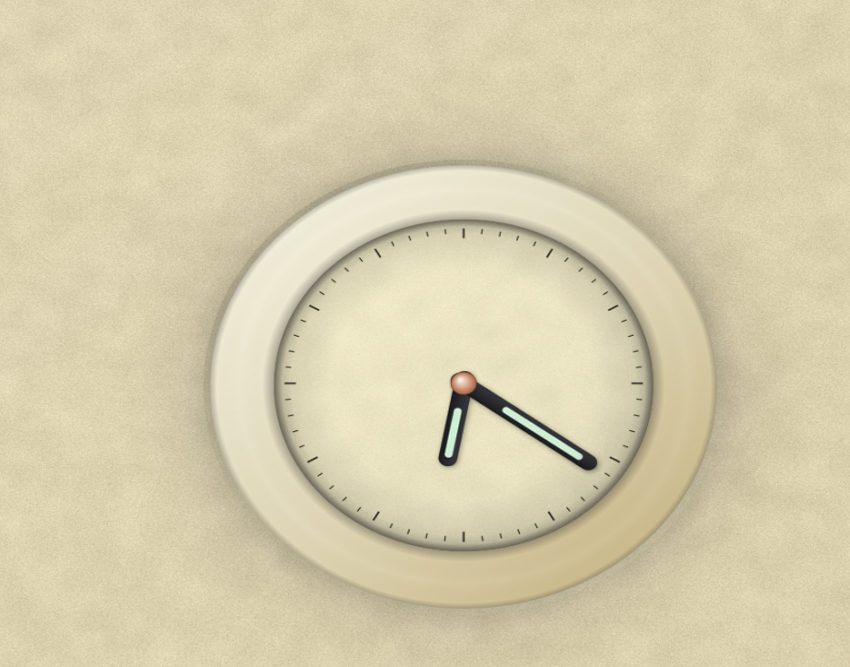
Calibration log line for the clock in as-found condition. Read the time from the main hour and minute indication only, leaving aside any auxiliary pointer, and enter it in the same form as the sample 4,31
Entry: 6,21
